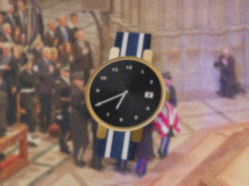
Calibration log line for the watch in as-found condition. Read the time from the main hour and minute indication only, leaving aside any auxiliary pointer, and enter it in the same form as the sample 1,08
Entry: 6,40
